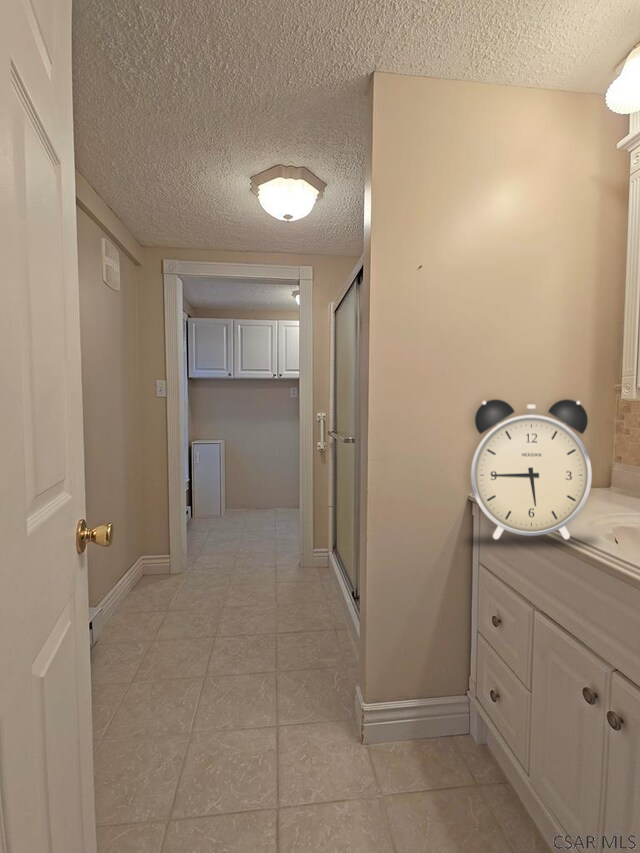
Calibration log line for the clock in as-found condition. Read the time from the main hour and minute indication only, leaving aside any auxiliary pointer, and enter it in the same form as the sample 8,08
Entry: 5,45
